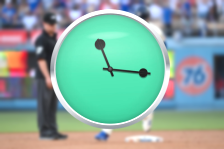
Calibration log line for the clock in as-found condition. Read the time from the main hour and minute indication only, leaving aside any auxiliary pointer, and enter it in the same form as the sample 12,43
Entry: 11,16
